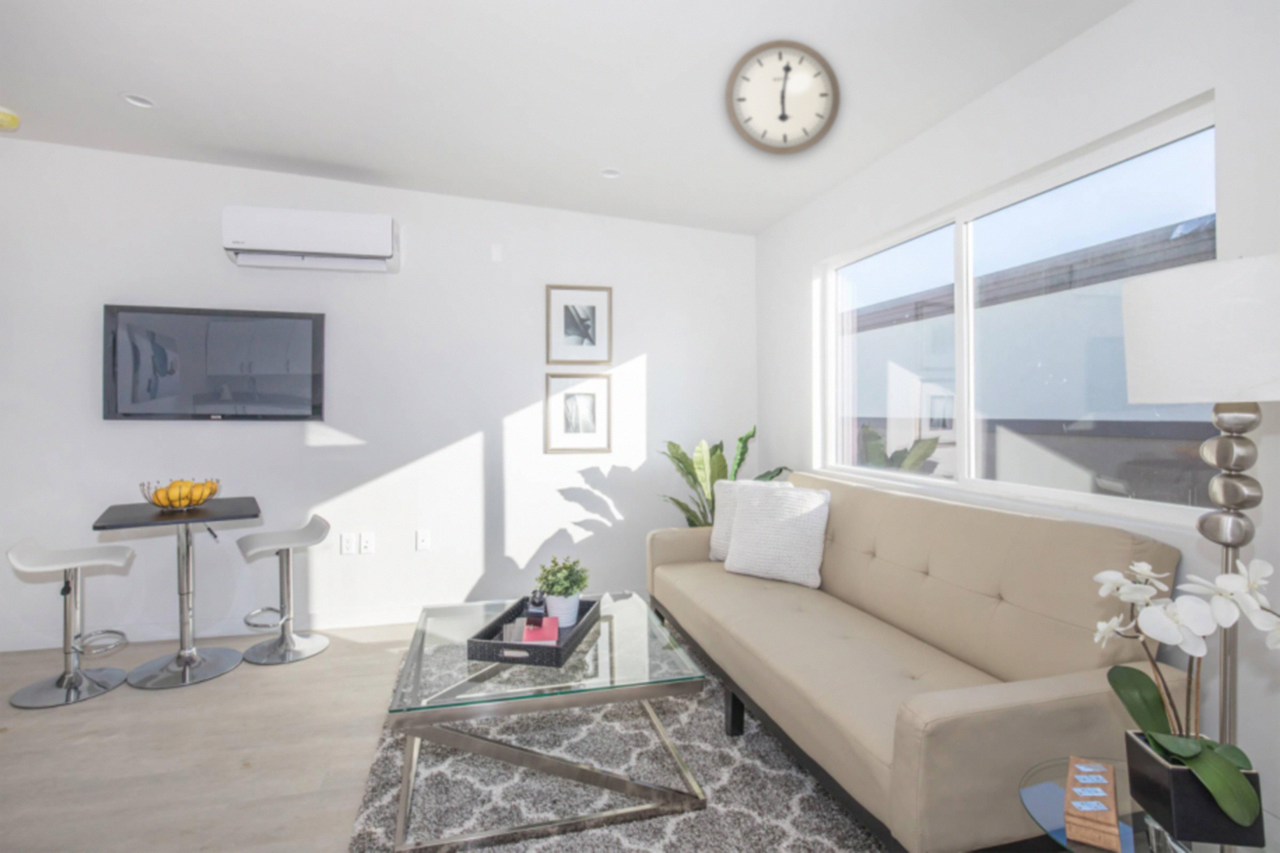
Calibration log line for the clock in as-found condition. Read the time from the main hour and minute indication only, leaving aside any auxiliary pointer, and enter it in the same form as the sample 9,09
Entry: 6,02
